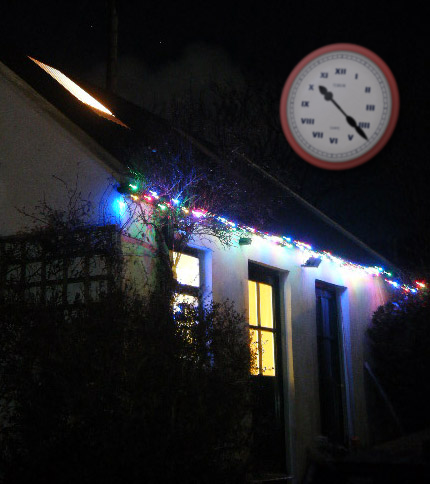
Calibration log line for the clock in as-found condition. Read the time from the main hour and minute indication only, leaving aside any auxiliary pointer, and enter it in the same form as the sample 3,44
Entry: 10,22
